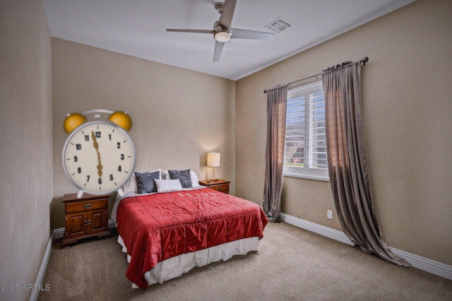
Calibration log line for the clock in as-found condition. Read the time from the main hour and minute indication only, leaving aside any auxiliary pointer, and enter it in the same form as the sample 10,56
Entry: 5,58
